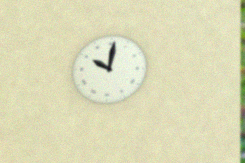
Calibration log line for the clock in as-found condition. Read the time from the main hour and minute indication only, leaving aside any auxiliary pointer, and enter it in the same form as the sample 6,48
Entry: 10,01
